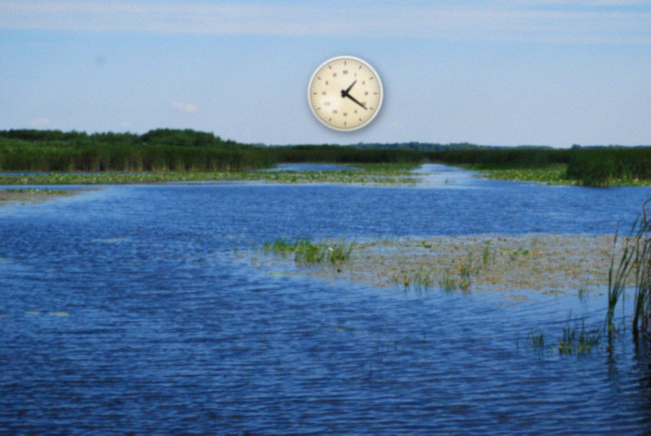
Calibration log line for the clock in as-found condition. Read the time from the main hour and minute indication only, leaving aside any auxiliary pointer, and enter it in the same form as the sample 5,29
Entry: 1,21
